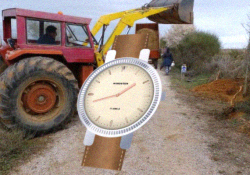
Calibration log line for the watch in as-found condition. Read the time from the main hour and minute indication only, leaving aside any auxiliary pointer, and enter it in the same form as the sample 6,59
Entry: 1,42
